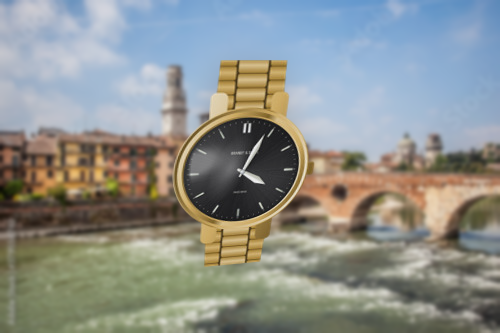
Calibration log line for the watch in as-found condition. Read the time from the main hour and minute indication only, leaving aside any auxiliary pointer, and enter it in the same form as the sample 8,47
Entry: 4,04
